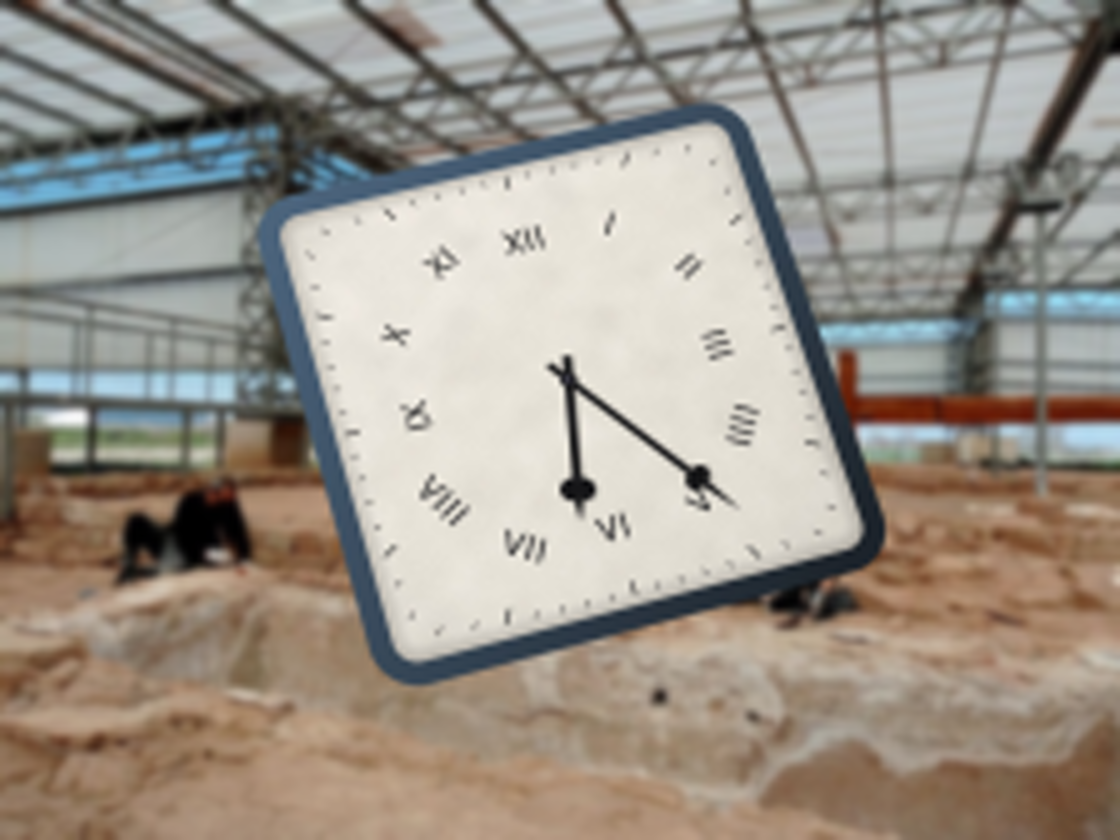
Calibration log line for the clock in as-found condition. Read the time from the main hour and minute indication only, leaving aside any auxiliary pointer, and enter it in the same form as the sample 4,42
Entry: 6,24
